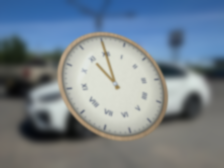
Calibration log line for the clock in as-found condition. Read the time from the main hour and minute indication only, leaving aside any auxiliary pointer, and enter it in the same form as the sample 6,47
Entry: 11,00
